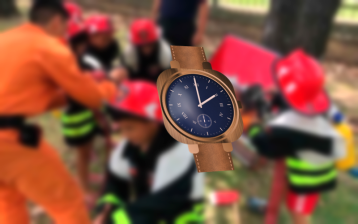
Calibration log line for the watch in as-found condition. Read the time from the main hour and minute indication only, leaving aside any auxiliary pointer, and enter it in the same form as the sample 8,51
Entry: 2,00
